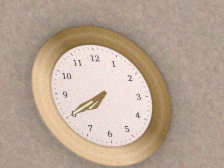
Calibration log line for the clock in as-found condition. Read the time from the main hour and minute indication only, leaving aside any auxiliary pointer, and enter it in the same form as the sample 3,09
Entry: 7,40
